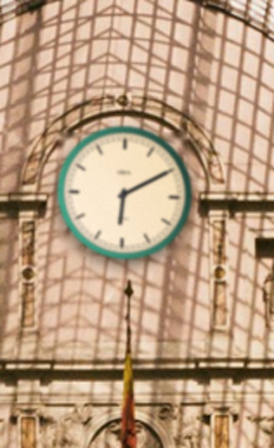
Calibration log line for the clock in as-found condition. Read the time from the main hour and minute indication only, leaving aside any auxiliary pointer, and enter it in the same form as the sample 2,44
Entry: 6,10
